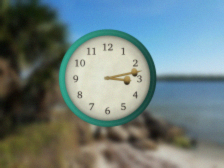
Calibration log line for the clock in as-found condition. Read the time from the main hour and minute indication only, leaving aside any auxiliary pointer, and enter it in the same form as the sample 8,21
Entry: 3,13
